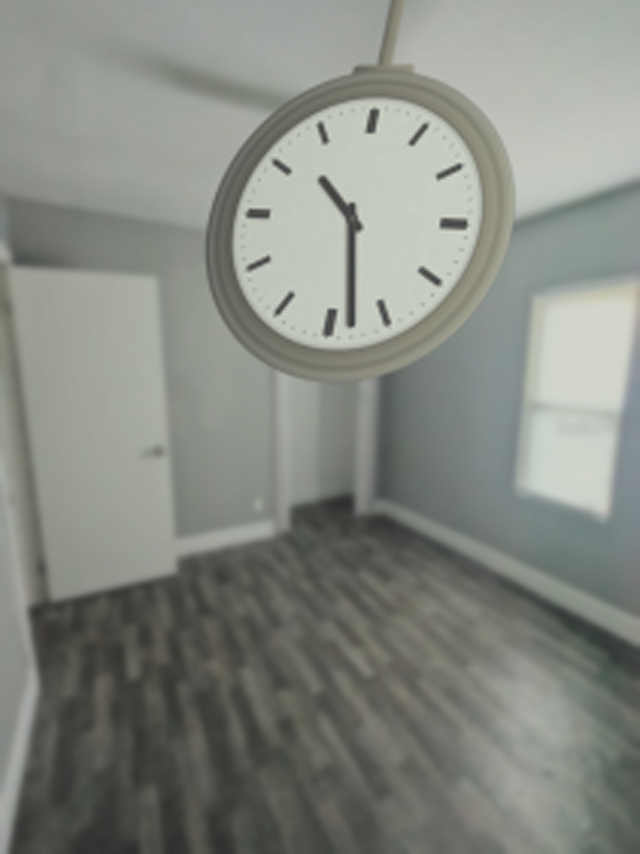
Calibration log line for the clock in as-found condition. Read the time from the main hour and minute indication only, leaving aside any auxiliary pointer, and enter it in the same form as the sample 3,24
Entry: 10,28
